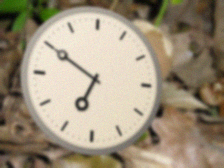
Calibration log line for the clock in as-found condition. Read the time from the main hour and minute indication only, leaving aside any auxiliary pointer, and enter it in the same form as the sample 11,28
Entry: 6,50
